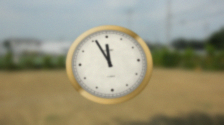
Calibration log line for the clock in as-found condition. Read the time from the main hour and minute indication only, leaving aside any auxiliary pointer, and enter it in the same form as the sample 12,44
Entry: 11,56
